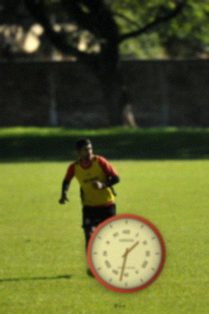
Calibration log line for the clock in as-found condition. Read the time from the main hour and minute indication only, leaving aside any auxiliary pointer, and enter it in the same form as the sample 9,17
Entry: 1,32
